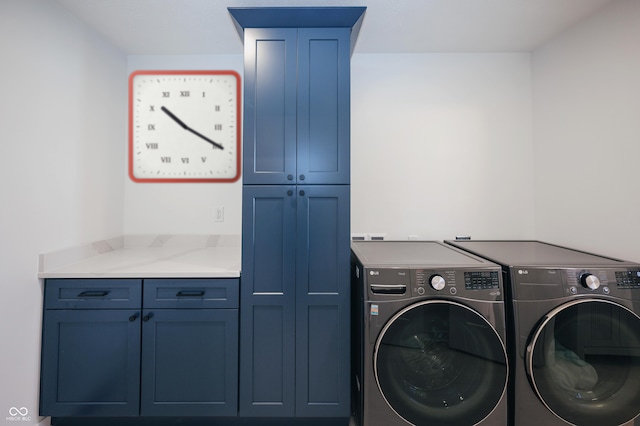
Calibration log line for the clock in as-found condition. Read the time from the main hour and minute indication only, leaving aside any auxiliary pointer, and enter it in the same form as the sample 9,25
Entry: 10,20
